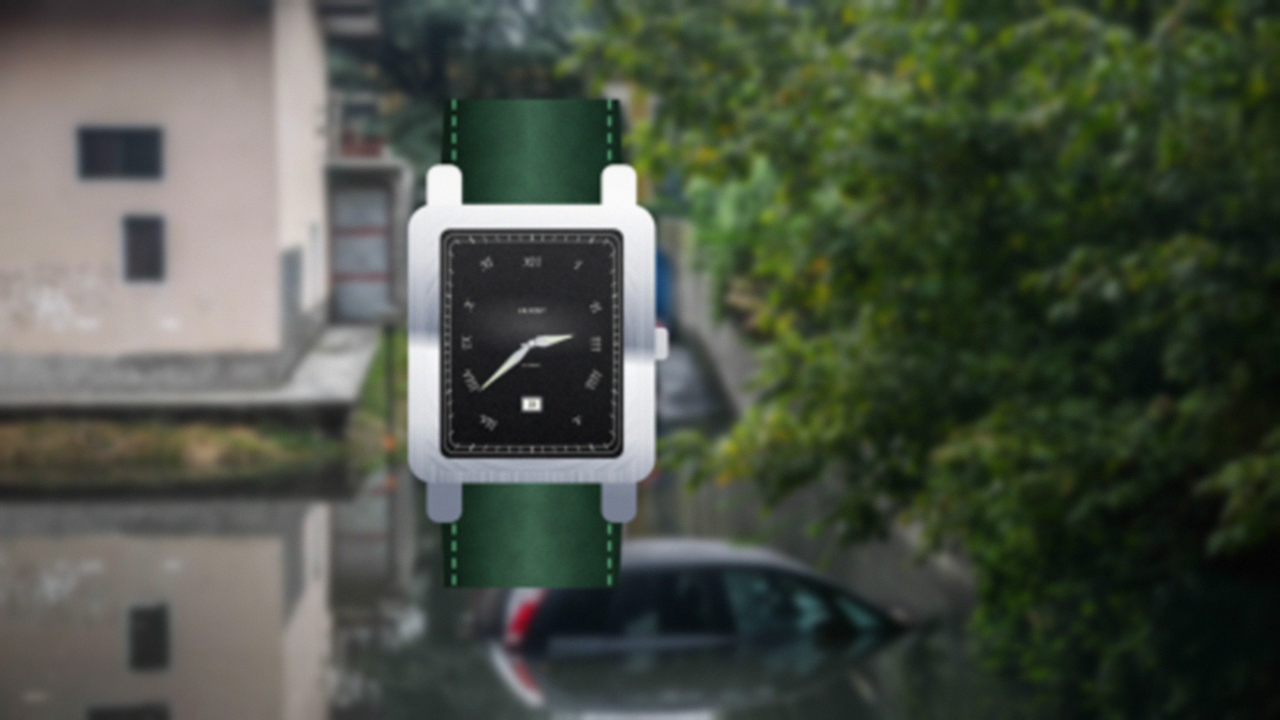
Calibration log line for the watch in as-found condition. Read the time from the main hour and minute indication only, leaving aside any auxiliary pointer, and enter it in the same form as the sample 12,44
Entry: 2,38
